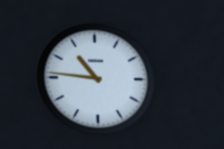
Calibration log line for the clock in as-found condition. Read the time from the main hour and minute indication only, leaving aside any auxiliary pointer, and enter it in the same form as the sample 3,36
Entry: 10,46
